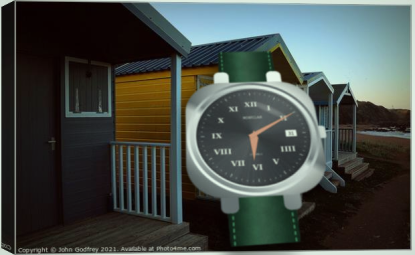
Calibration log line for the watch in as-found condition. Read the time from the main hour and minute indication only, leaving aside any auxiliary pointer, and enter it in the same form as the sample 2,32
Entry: 6,10
